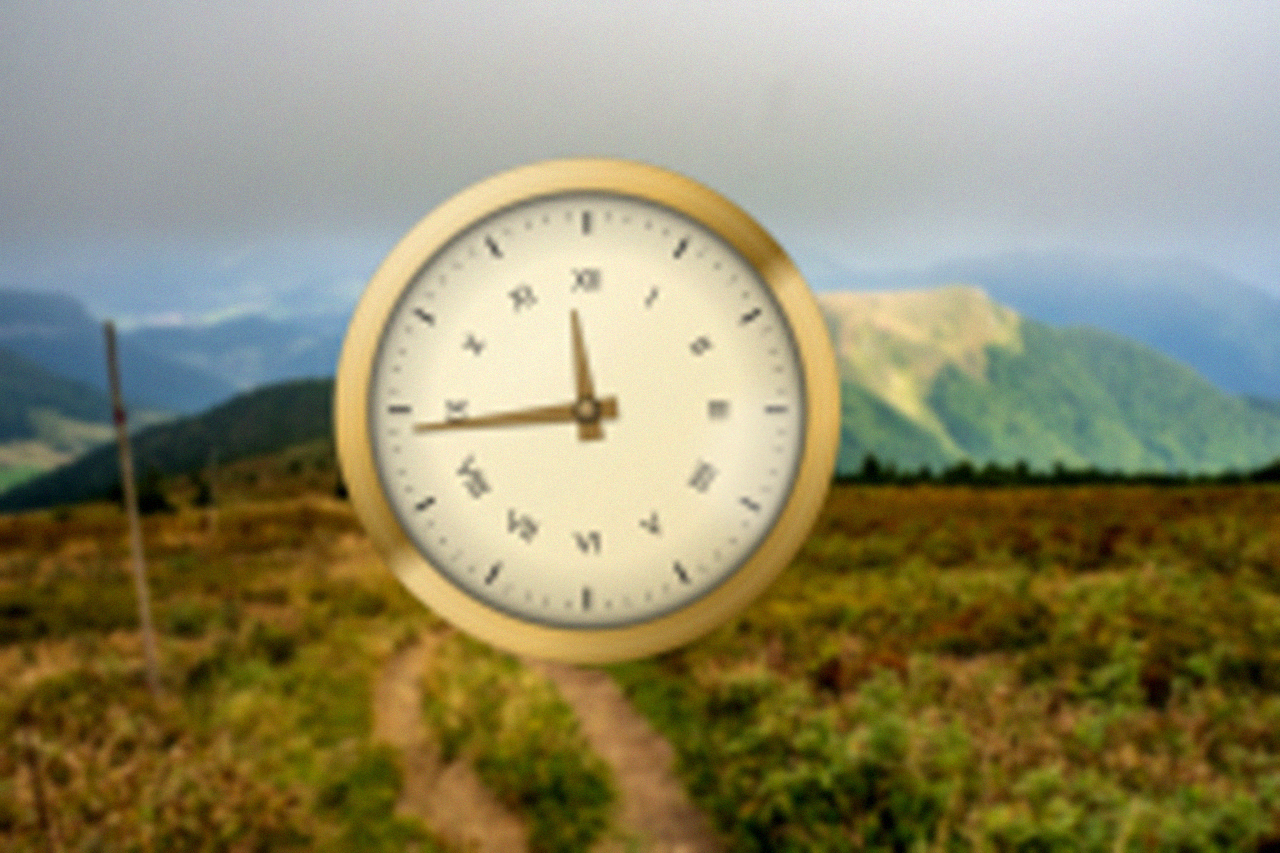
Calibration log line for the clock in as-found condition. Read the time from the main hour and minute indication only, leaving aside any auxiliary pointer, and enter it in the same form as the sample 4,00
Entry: 11,44
